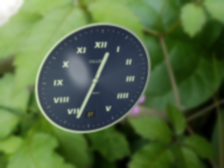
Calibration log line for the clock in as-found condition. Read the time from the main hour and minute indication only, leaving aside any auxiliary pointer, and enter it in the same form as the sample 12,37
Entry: 12,33
